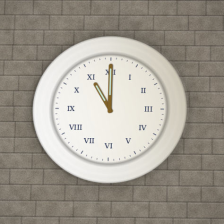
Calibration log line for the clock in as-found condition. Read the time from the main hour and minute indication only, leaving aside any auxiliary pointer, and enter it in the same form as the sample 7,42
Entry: 11,00
